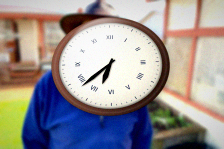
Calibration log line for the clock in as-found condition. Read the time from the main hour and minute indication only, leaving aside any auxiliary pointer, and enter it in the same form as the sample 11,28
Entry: 6,38
